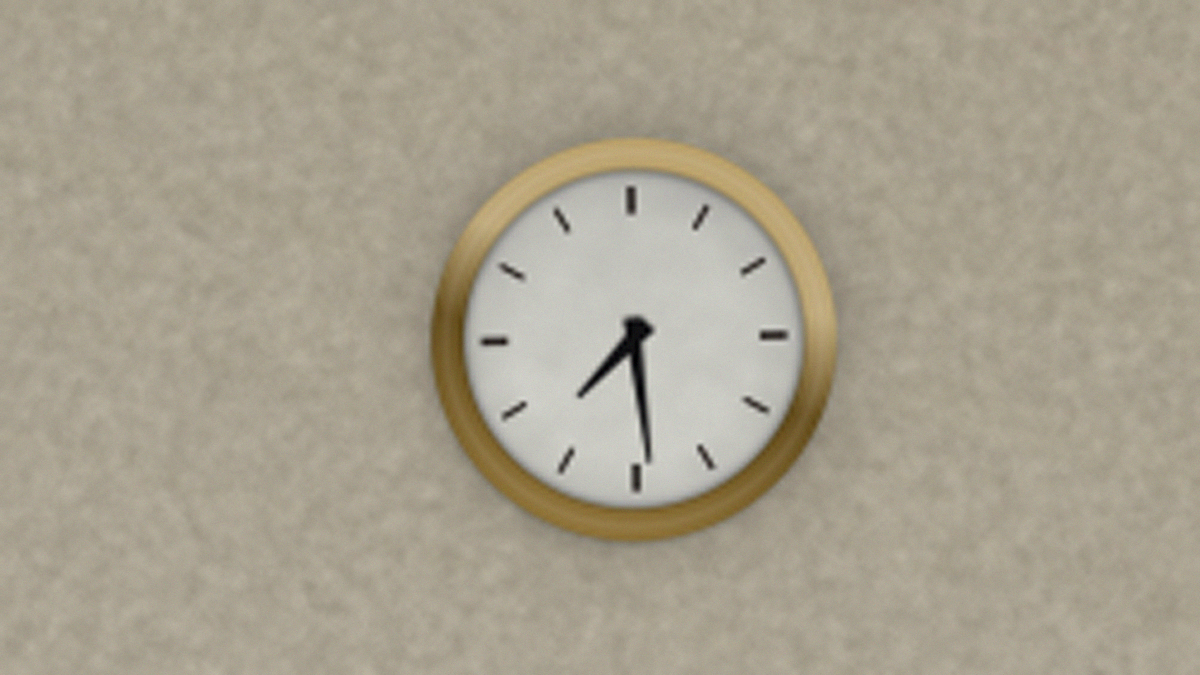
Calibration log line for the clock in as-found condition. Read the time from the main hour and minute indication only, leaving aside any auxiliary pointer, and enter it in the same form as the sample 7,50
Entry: 7,29
